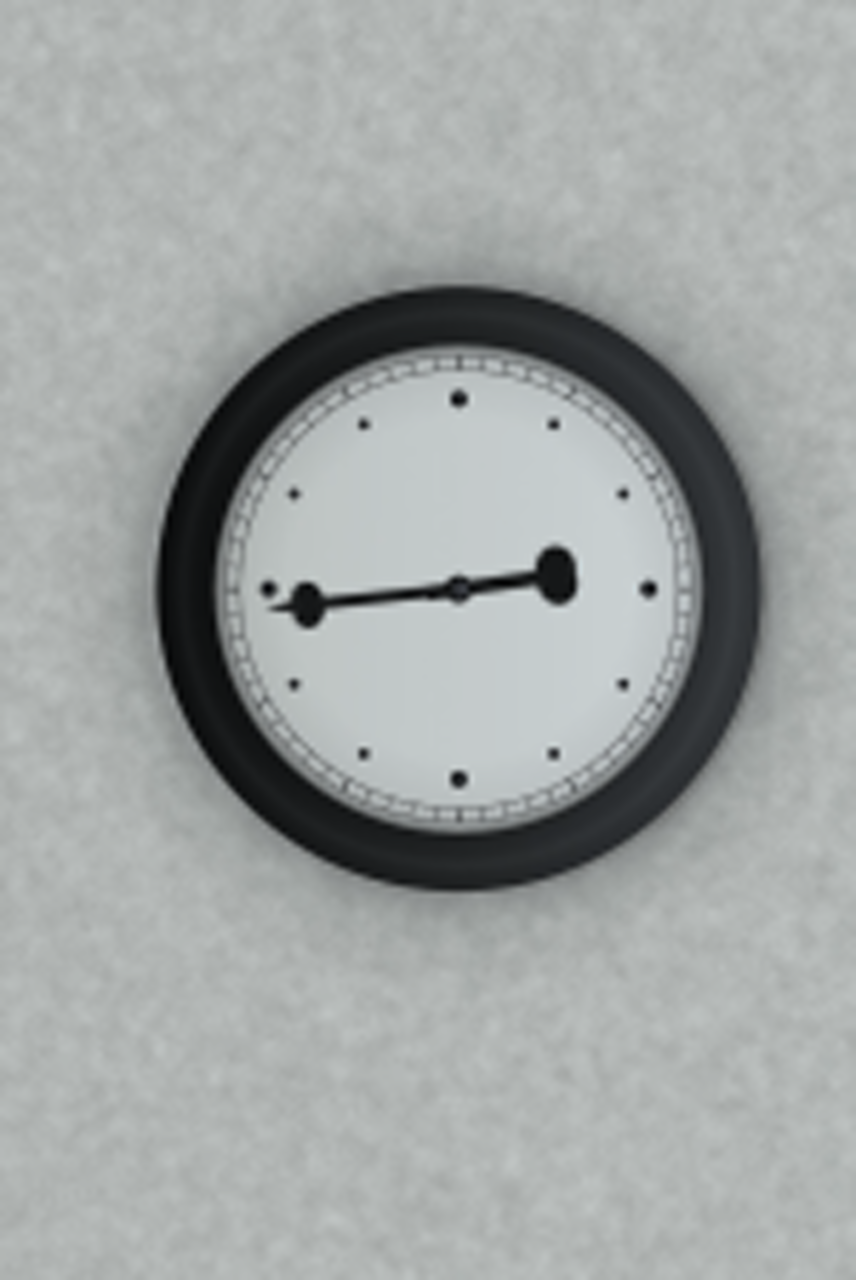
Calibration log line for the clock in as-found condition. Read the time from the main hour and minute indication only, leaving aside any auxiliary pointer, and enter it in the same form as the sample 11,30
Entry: 2,44
